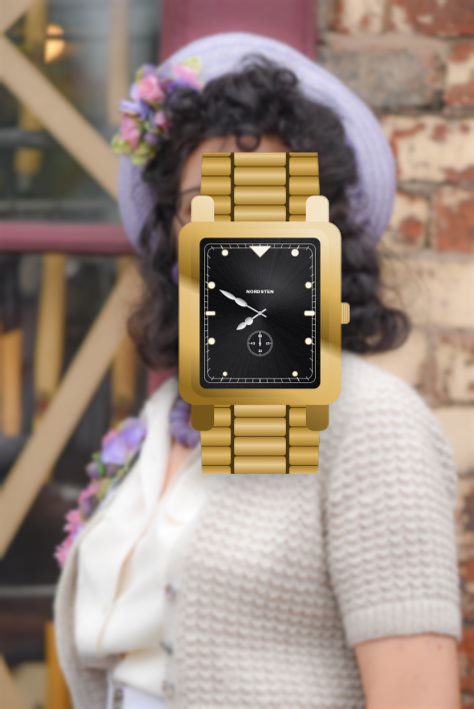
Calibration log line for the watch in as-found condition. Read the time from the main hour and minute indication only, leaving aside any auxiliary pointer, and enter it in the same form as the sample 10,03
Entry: 7,50
